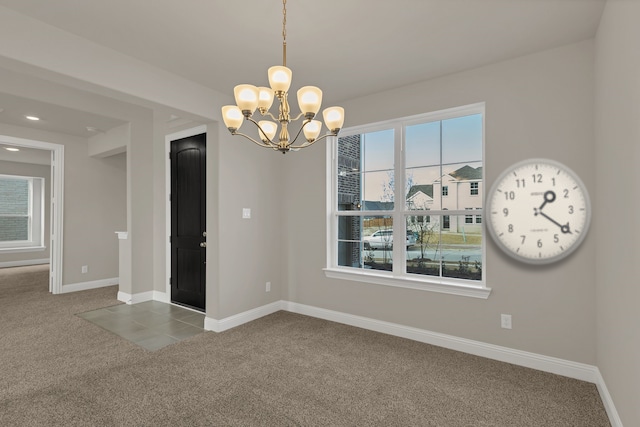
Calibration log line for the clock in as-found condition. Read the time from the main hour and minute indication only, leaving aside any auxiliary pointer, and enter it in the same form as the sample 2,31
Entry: 1,21
